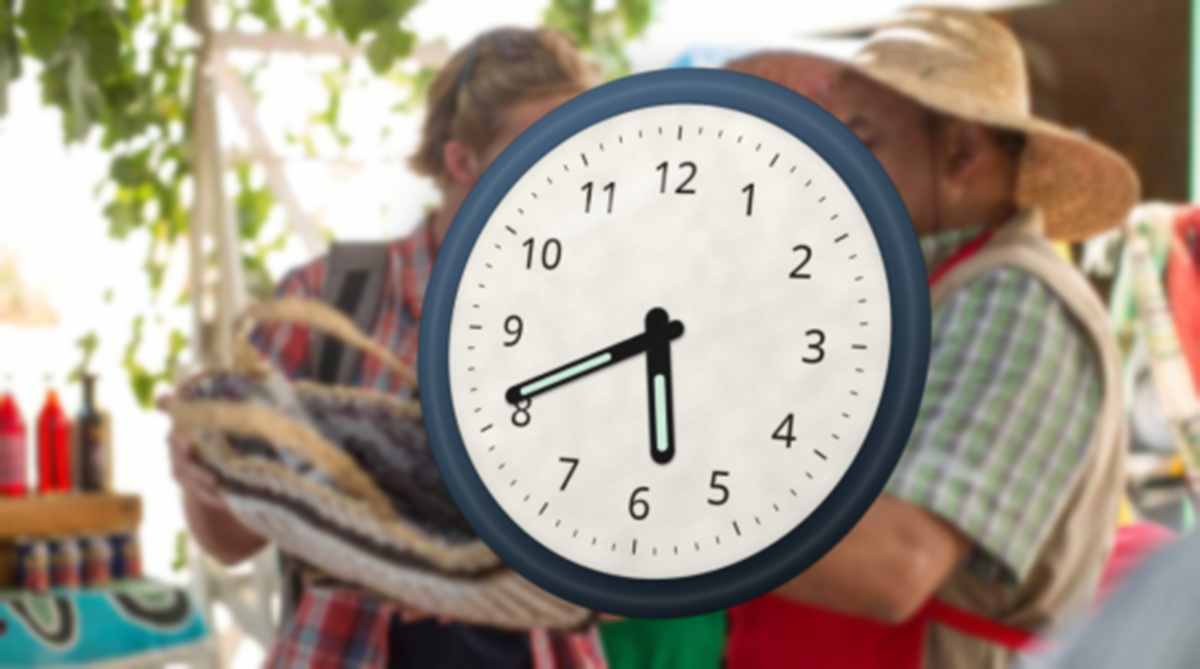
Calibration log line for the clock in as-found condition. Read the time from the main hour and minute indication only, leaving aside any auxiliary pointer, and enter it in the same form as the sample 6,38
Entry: 5,41
